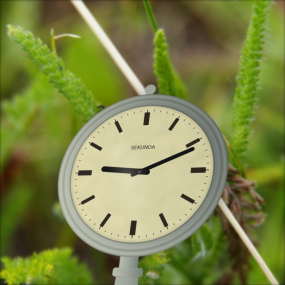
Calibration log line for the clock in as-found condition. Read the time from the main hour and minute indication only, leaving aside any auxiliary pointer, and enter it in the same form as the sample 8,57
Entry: 9,11
